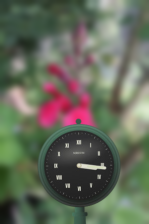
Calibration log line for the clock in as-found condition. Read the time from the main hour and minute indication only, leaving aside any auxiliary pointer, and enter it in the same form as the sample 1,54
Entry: 3,16
